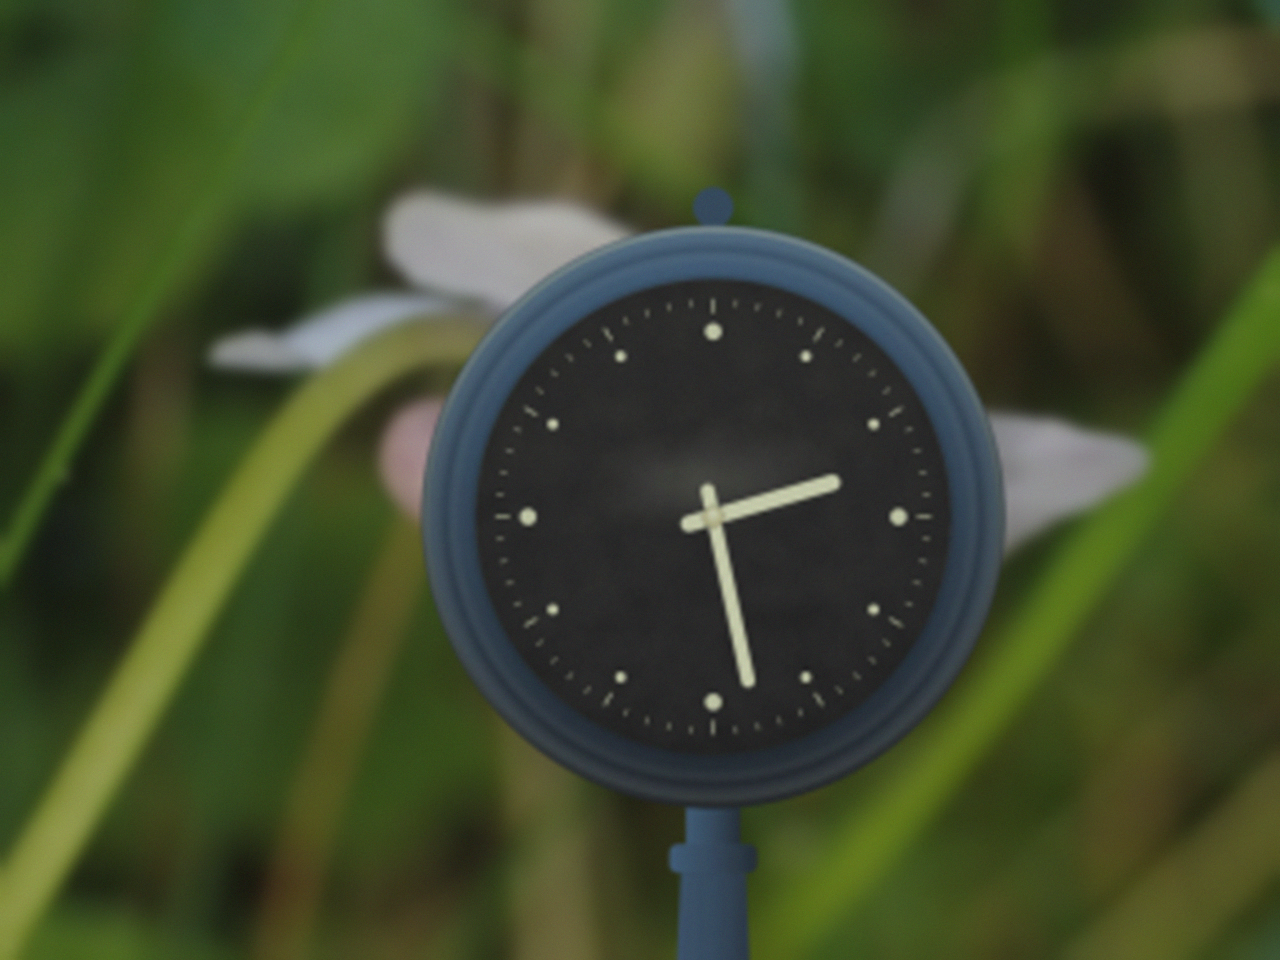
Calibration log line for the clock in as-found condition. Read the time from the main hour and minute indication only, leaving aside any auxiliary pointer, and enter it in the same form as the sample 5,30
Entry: 2,28
